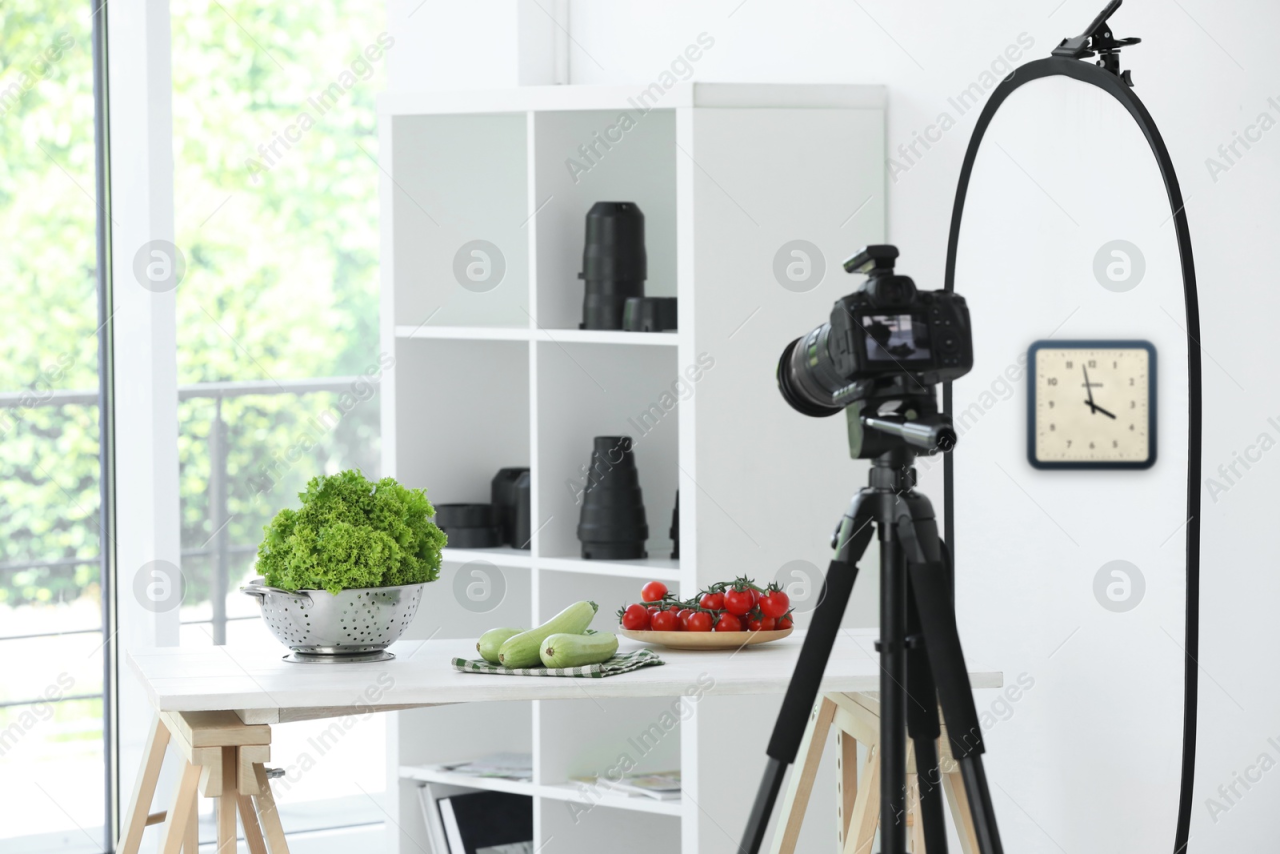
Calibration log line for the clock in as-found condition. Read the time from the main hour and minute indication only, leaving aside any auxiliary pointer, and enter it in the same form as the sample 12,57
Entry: 3,58
